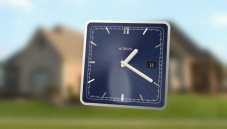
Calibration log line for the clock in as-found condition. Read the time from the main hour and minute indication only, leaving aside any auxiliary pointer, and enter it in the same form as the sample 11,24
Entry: 1,20
